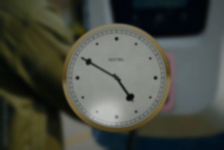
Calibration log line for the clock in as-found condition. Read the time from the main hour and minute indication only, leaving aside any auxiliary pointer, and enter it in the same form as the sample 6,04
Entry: 4,50
